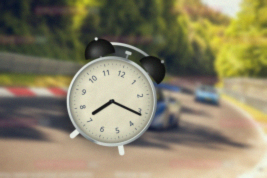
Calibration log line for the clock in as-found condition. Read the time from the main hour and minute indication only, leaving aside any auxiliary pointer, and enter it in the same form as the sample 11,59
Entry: 7,16
